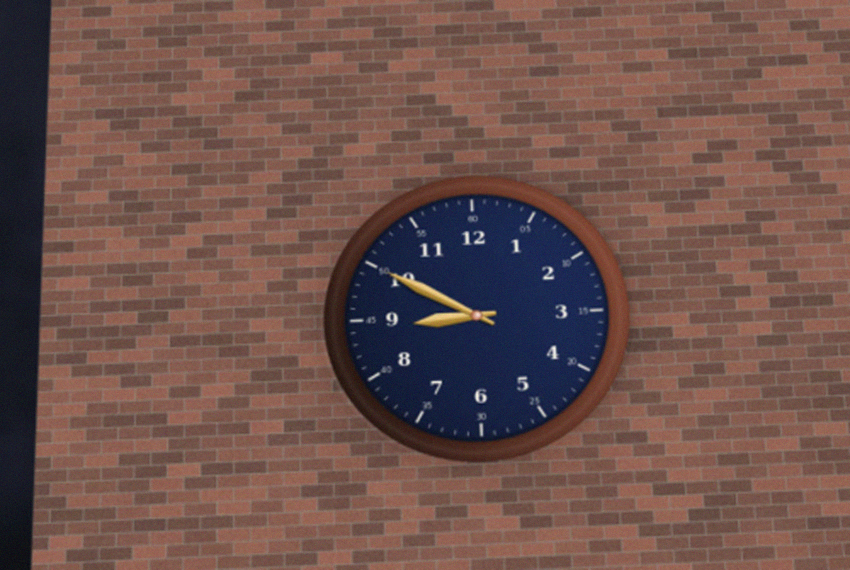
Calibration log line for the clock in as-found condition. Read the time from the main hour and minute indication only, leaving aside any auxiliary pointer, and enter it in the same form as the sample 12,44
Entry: 8,50
